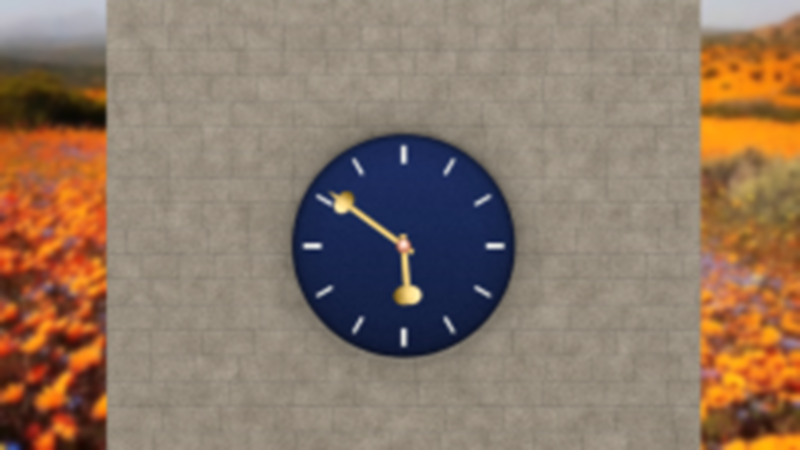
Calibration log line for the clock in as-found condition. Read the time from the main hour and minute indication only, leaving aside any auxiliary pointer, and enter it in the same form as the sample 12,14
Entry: 5,51
